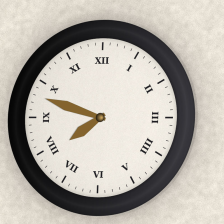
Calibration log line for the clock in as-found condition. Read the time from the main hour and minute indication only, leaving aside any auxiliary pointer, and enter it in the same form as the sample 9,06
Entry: 7,48
